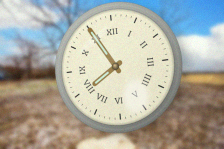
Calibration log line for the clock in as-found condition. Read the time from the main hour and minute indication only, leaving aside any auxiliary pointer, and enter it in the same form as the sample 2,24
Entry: 7,55
